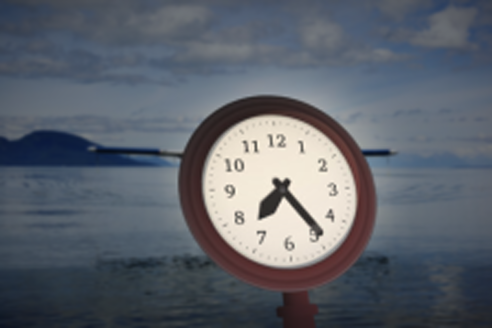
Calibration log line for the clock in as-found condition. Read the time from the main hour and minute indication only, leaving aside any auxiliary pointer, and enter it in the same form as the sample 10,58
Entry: 7,24
